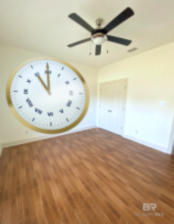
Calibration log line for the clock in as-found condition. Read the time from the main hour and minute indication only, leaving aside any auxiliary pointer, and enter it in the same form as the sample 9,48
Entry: 11,00
